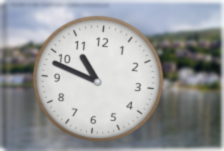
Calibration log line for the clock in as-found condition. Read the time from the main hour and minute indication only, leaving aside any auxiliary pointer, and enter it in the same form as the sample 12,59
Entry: 10,48
